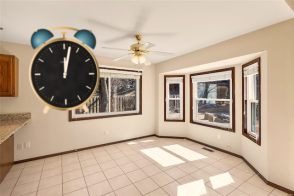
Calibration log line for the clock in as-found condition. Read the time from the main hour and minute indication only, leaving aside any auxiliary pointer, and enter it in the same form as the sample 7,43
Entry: 12,02
